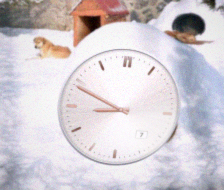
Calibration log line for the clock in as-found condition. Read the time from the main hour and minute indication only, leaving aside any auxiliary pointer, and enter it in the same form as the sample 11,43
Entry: 8,49
